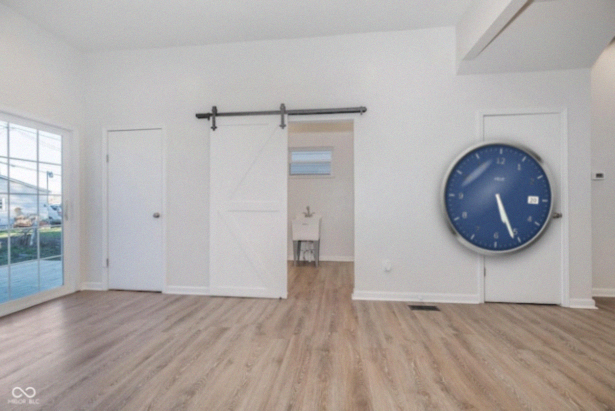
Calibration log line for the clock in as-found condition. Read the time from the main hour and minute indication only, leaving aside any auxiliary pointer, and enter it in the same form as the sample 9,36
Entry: 5,26
